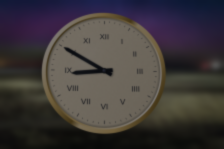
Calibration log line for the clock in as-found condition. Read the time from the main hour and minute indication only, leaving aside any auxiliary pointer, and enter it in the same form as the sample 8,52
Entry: 8,50
